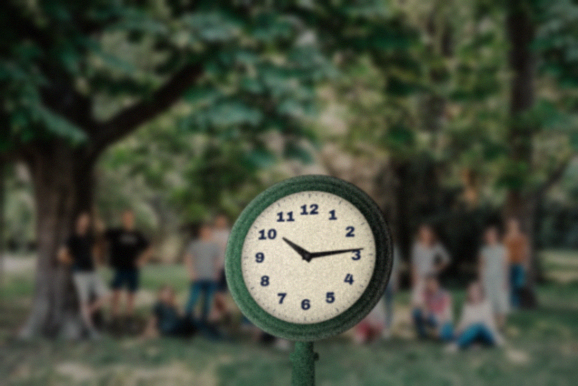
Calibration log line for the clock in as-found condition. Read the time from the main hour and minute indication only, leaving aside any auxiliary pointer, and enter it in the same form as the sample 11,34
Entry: 10,14
